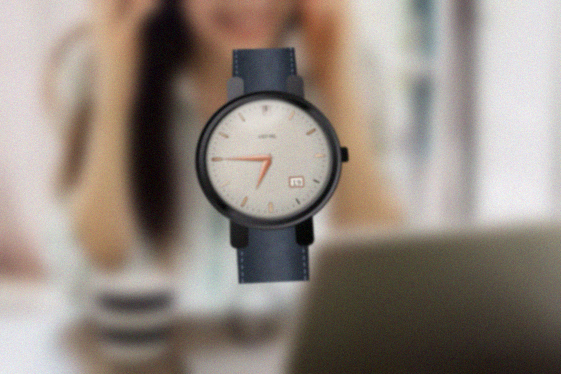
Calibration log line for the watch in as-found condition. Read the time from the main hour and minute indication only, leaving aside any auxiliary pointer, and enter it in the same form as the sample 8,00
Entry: 6,45
